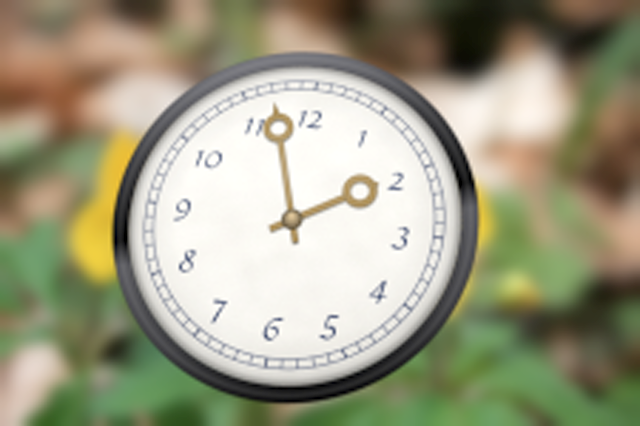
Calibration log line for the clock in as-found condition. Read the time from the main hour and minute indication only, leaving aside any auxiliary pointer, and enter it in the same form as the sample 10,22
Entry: 1,57
